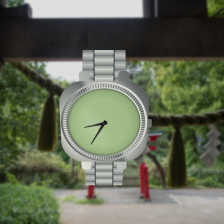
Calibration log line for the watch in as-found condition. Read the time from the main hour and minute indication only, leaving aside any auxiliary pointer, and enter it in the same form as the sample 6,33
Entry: 8,35
